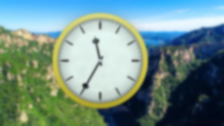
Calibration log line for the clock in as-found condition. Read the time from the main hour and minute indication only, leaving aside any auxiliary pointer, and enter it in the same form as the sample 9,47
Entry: 11,35
